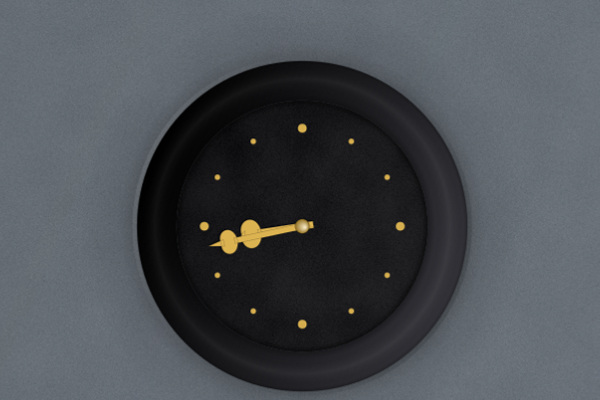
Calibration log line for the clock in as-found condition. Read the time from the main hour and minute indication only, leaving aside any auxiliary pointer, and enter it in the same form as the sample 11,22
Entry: 8,43
